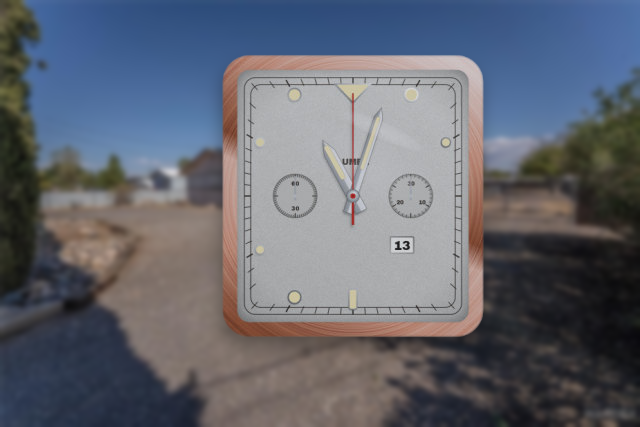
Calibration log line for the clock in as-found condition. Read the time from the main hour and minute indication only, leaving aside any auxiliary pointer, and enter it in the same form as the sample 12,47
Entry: 11,03
